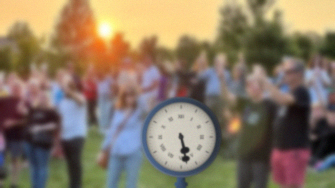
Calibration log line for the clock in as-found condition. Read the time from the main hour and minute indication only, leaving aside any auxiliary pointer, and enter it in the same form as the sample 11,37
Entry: 5,28
